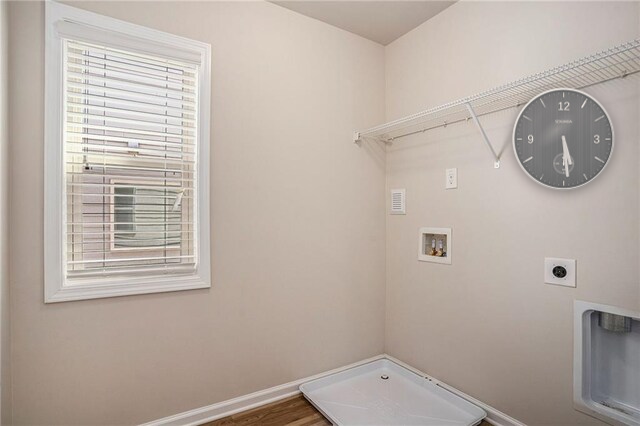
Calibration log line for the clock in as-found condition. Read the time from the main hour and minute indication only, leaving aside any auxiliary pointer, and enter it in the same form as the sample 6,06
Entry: 5,29
